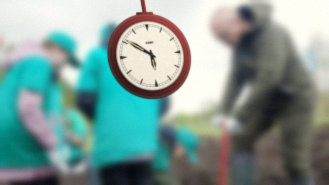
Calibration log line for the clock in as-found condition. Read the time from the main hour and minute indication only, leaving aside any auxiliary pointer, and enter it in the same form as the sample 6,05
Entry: 5,51
